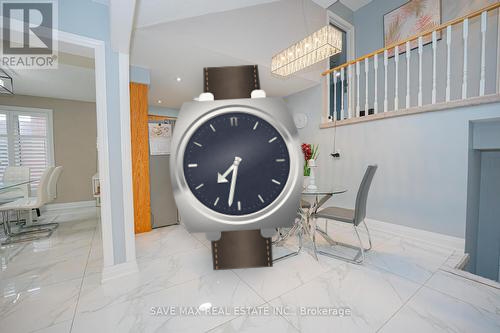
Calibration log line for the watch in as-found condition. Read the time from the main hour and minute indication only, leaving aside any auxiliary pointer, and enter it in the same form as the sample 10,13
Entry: 7,32
